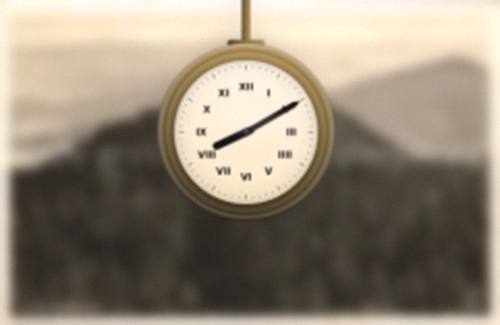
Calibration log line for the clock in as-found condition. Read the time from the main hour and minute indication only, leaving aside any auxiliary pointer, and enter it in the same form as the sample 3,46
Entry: 8,10
